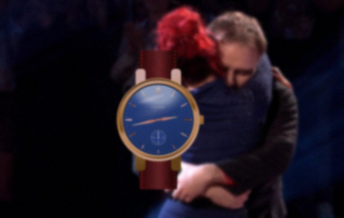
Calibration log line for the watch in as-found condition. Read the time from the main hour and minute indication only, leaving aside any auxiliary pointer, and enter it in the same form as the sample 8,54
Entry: 2,43
